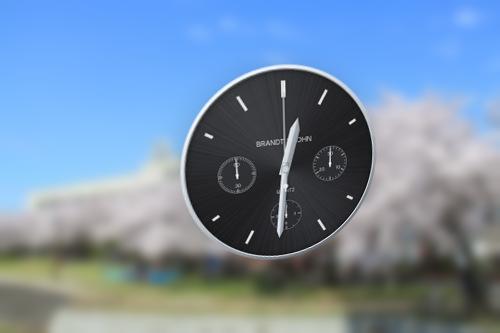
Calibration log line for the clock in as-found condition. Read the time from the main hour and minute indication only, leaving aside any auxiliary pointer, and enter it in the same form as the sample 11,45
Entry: 12,31
